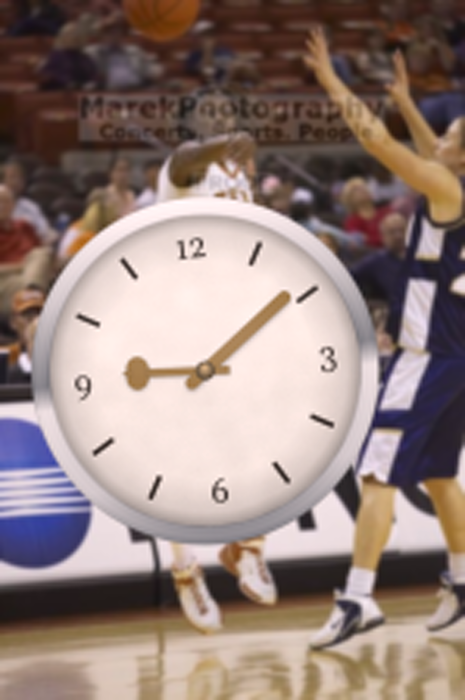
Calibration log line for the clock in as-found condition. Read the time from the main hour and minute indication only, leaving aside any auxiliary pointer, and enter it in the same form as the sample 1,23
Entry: 9,09
